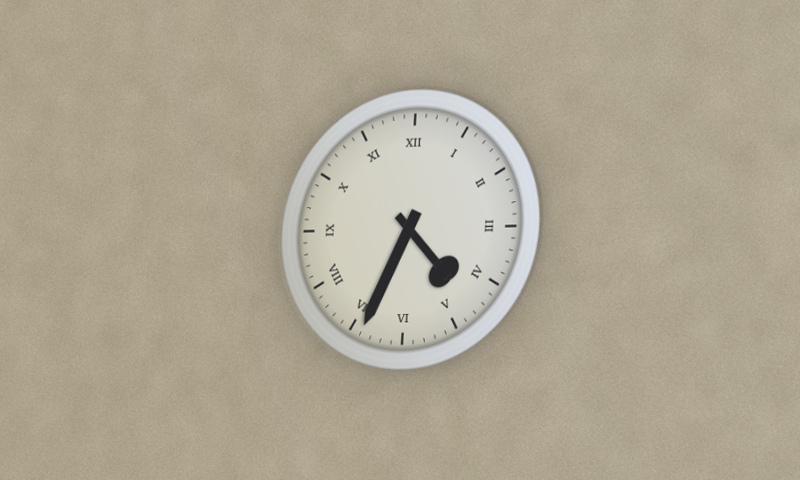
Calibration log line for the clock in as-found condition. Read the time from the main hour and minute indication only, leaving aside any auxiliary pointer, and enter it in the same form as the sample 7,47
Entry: 4,34
